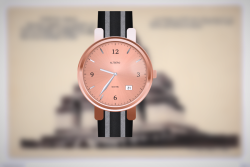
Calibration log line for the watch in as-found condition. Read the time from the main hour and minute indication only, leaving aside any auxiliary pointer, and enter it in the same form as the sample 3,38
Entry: 9,36
